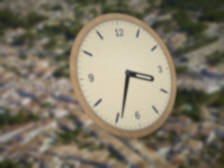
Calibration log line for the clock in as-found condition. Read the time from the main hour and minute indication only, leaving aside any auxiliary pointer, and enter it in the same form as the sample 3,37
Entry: 3,34
